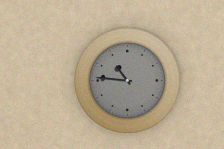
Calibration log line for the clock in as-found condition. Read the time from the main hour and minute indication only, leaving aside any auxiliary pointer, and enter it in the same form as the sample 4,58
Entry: 10,46
